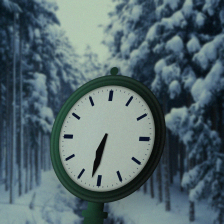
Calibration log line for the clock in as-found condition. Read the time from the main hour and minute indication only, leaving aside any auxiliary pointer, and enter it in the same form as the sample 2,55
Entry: 6,32
